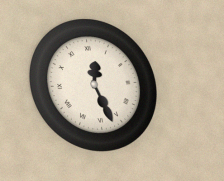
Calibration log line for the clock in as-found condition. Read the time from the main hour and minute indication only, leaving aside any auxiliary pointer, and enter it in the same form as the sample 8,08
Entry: 12,27
